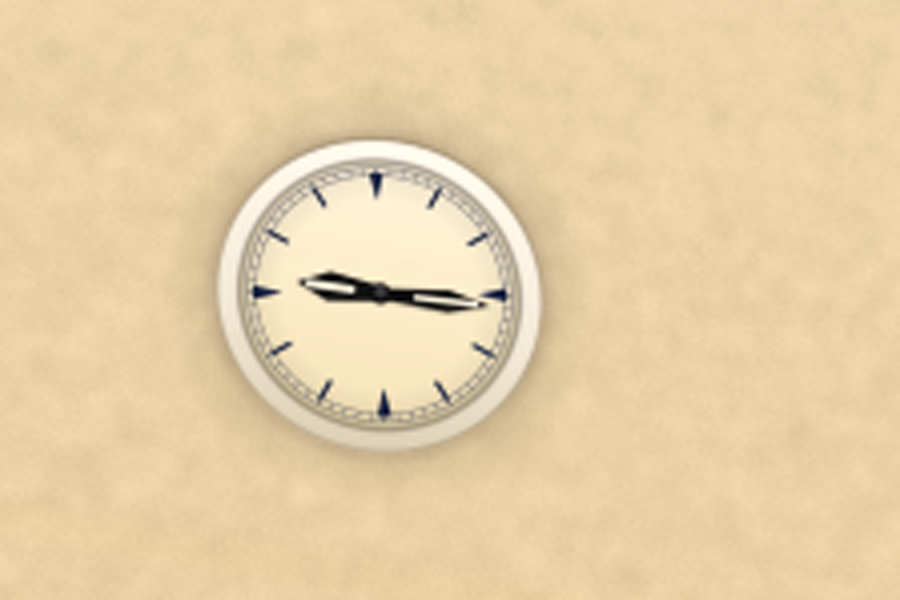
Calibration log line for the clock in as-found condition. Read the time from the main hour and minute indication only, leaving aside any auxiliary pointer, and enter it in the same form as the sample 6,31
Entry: 9,16
